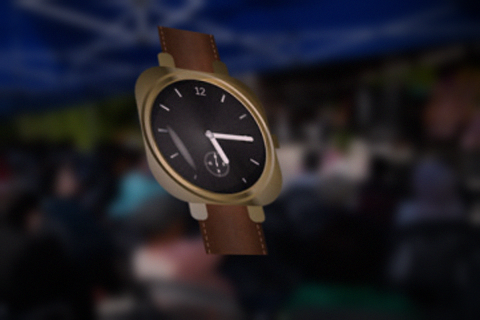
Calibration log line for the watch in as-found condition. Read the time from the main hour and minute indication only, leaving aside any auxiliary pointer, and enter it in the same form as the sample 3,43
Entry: 5,15
